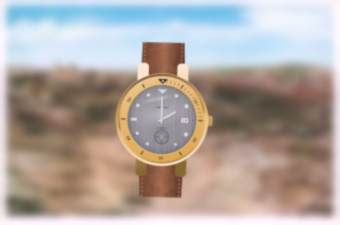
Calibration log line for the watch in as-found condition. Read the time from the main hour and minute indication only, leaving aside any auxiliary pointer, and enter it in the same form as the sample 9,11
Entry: 2,00
